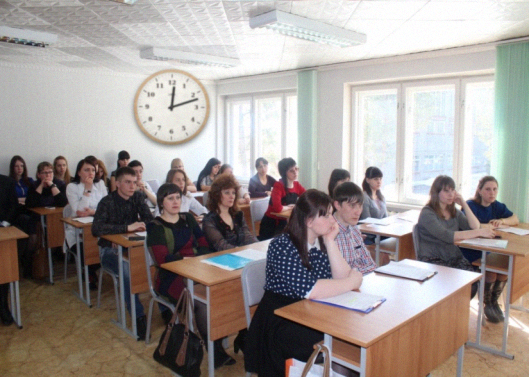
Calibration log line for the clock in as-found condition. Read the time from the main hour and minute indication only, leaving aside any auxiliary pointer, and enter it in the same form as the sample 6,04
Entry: 12,12
